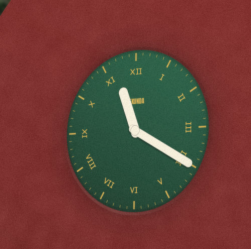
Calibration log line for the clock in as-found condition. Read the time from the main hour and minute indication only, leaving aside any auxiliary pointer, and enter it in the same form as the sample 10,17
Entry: 11,20
